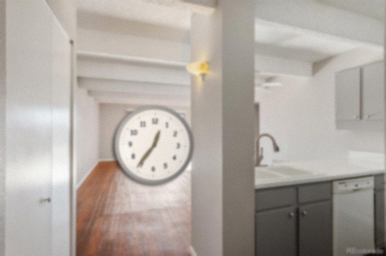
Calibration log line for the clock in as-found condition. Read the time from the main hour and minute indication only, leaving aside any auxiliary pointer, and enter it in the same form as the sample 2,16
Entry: 12,36
